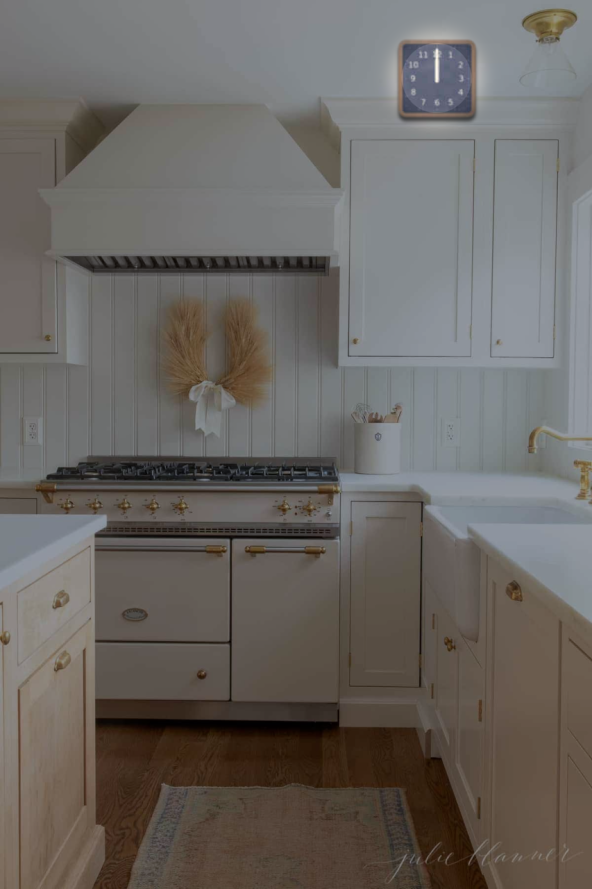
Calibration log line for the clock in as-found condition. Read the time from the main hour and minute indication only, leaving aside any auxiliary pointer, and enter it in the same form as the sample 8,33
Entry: 12,00
